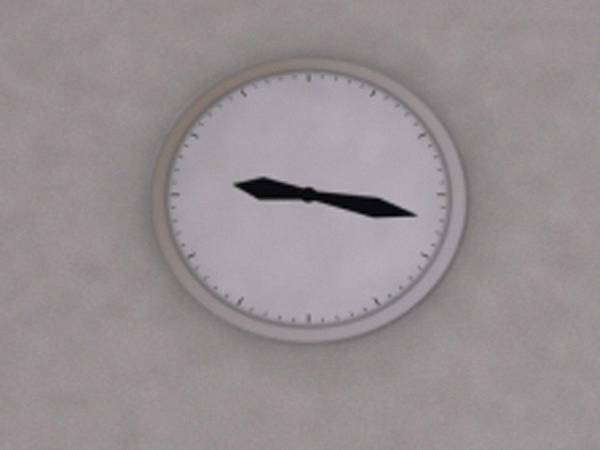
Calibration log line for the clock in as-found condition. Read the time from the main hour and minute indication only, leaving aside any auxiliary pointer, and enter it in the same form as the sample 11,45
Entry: 9,17
